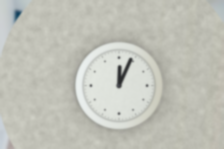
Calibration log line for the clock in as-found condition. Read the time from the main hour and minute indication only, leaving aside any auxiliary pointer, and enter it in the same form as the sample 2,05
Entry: 12,04
